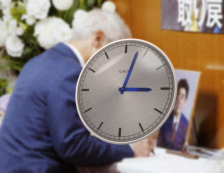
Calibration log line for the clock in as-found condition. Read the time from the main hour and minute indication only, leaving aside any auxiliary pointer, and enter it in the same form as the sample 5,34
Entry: 3,03
